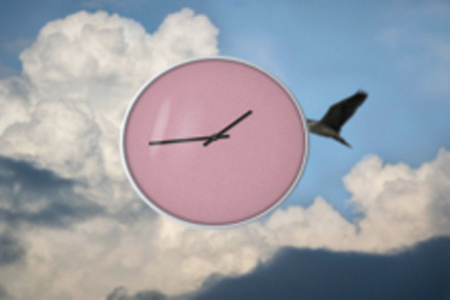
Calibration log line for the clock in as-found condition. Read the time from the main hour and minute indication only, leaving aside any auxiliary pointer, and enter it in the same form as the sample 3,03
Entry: 1,44
